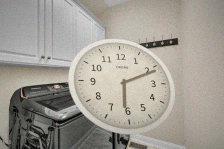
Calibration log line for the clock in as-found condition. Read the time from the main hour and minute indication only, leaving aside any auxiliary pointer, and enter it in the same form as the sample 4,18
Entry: 6,11
